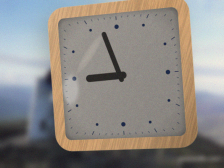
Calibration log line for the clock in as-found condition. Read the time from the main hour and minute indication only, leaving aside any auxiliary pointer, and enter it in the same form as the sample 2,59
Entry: 8,57
